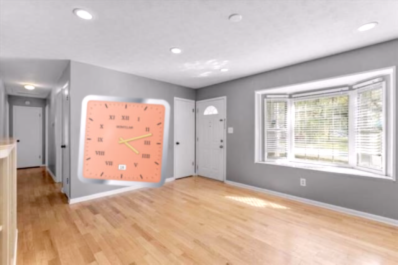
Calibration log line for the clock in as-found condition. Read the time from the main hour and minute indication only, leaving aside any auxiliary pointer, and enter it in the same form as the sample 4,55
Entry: 4,12
